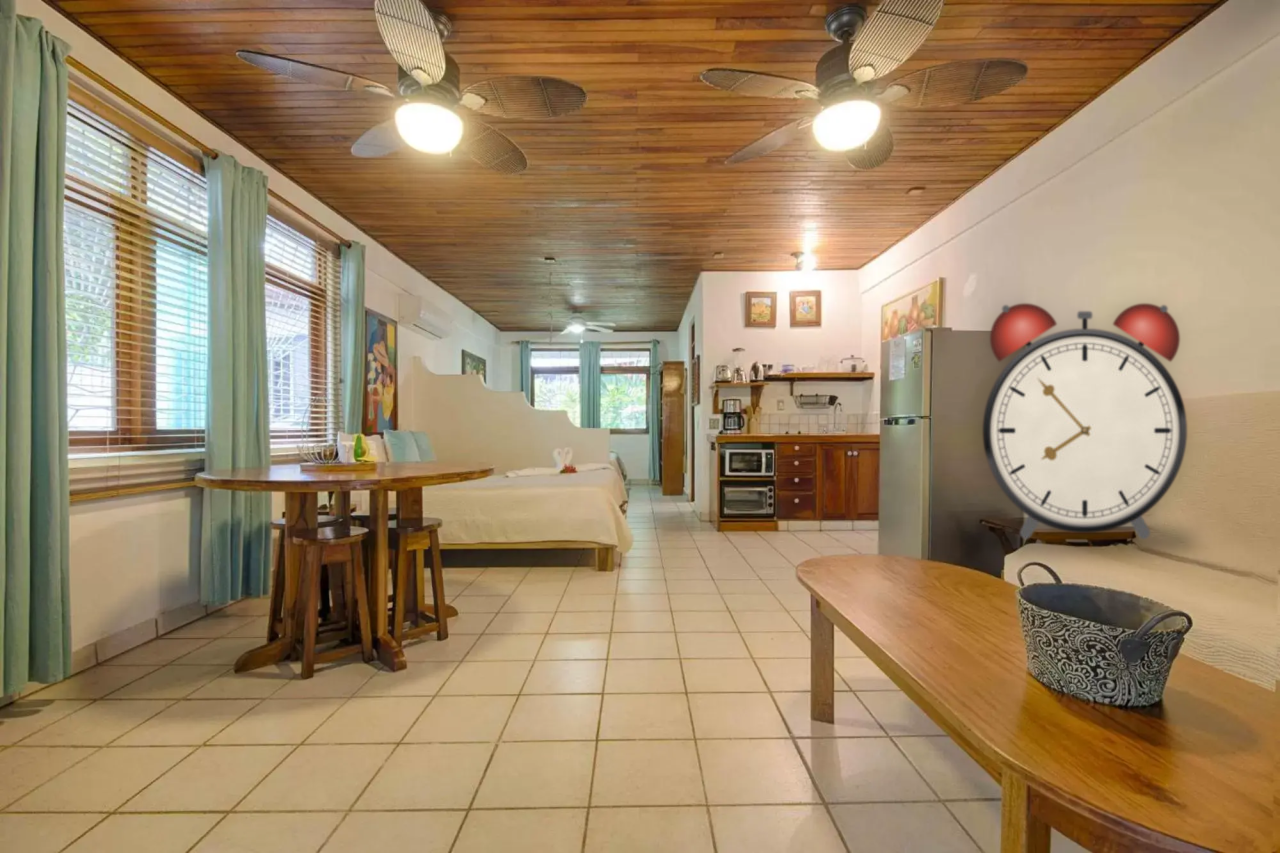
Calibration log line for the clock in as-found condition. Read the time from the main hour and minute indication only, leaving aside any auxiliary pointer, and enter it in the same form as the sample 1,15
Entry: 7,53
